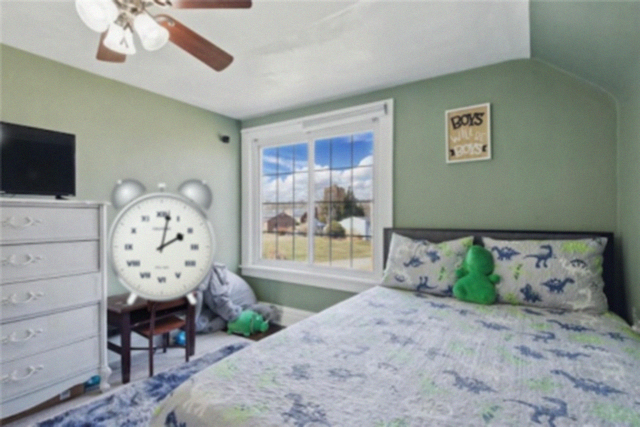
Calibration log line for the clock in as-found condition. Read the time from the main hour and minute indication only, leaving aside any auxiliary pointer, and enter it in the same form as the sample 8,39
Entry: 2,02
